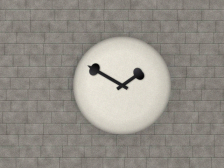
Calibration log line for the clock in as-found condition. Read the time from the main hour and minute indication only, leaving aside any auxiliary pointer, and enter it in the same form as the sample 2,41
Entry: 1,50
